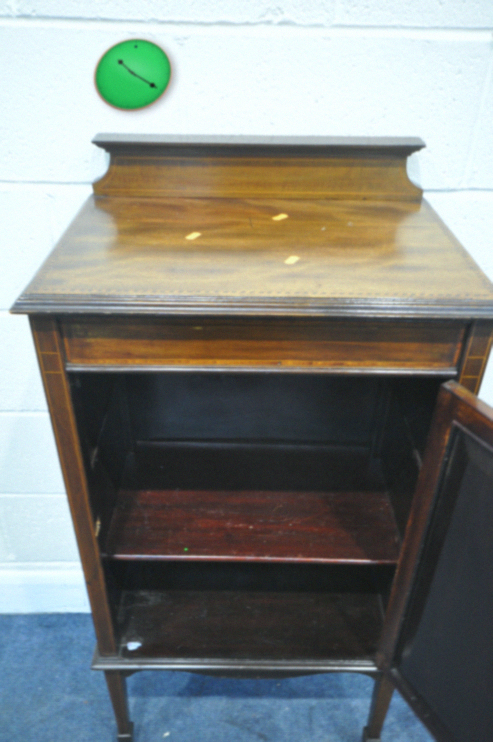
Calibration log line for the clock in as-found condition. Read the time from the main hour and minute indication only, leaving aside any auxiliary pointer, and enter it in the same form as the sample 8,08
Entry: 10,20
